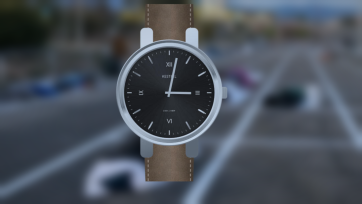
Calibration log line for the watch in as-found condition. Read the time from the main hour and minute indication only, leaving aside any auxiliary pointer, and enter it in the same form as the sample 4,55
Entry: 3,02
